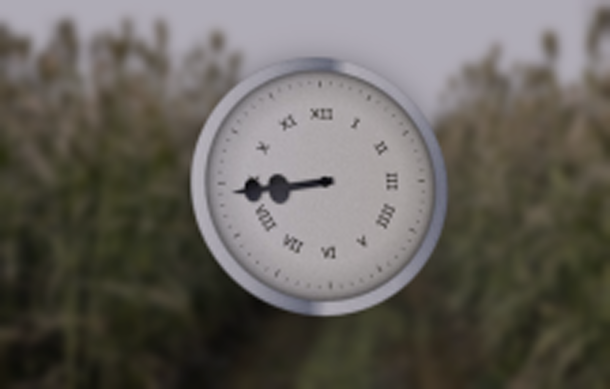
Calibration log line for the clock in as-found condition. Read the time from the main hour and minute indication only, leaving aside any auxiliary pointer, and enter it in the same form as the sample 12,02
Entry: 8,44
